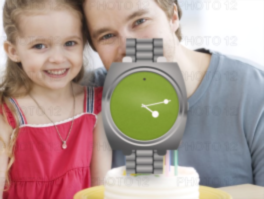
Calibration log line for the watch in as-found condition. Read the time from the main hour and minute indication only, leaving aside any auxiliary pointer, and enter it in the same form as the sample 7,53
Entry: 4,13
